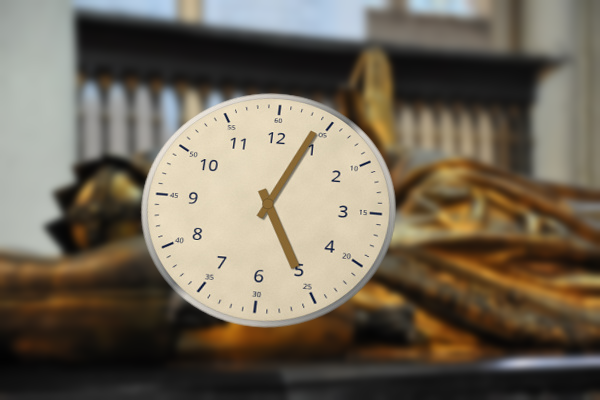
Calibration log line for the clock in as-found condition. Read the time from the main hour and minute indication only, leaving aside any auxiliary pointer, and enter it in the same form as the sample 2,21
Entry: 5,04
